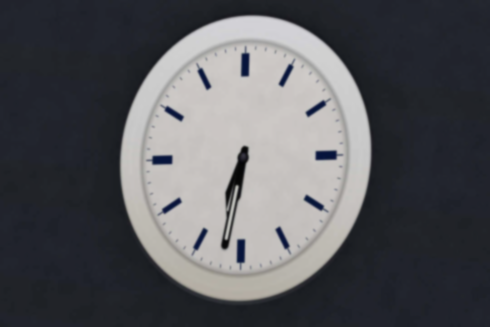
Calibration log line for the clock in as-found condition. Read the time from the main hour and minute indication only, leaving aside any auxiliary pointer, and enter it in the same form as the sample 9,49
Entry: 6,32
